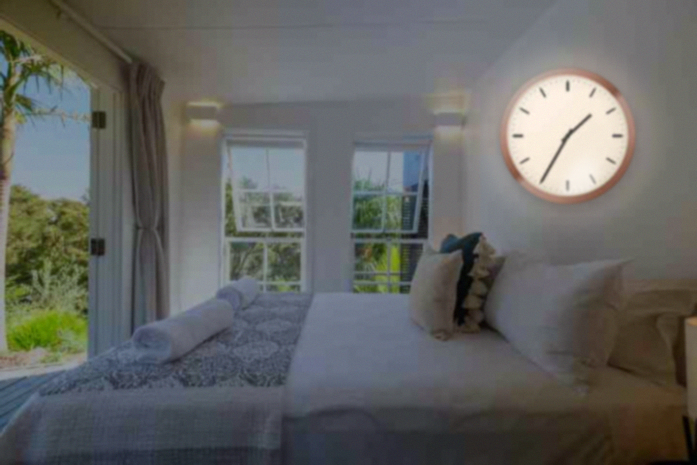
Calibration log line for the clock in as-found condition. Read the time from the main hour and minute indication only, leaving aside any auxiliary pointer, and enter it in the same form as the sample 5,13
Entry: 1,35
